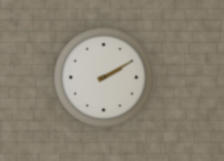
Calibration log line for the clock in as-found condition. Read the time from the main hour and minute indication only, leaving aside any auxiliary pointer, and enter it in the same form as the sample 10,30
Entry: 2,10
